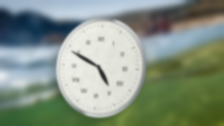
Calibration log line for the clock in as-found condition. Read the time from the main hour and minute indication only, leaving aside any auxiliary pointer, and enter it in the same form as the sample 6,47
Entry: 4,49
